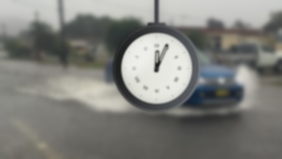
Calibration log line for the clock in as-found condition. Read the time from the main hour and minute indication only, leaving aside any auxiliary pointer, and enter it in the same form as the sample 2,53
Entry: 12,04
